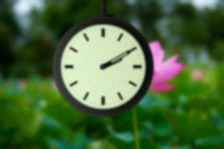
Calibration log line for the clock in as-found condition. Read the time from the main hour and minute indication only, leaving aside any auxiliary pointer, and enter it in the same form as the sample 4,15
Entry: 2,10
